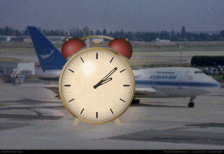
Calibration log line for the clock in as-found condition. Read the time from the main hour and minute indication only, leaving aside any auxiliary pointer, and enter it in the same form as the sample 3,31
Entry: 2,08
